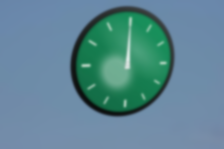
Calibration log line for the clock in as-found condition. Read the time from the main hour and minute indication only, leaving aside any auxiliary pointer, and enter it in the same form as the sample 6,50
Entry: 12,00
